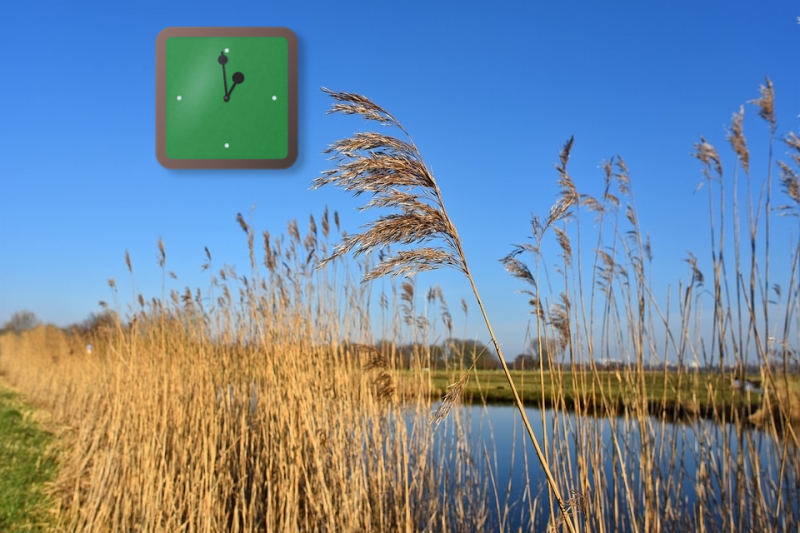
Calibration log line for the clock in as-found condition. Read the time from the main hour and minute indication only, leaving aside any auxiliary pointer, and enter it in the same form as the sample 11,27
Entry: 12,59
